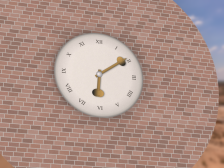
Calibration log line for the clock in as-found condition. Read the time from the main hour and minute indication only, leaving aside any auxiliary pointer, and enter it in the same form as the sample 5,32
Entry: 6,09
